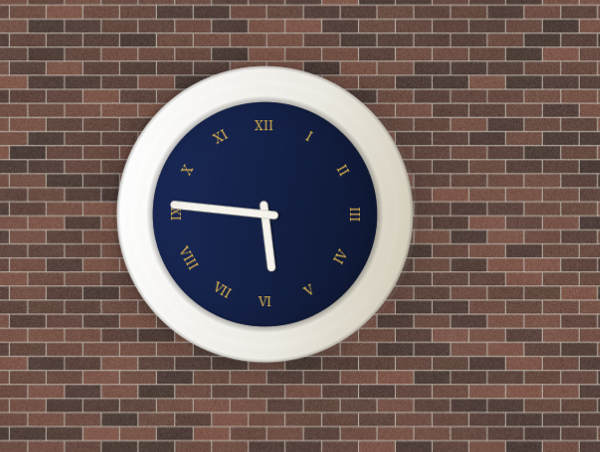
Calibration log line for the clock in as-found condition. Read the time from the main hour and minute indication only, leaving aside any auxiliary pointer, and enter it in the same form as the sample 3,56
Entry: 5,46
